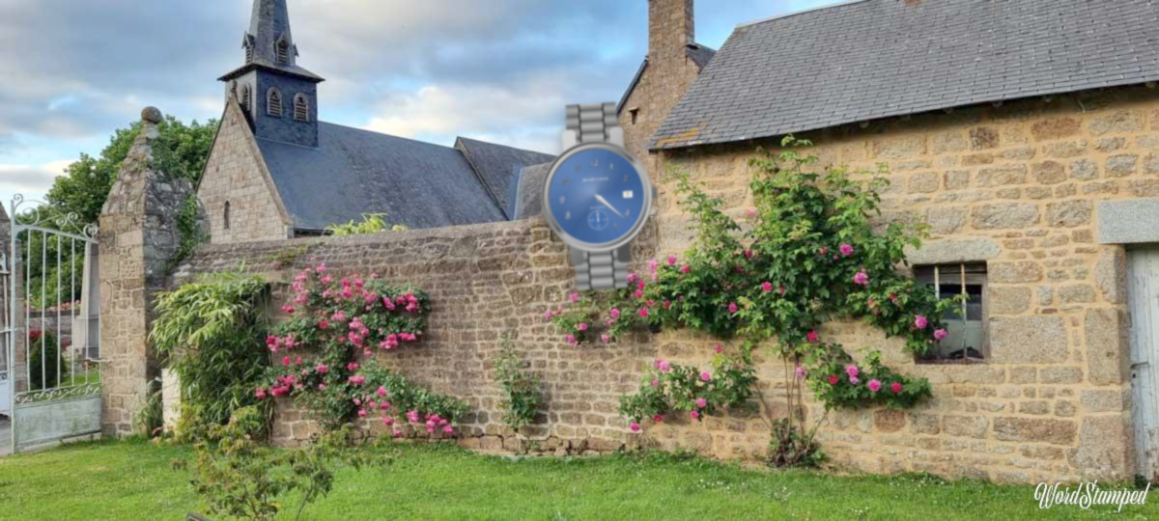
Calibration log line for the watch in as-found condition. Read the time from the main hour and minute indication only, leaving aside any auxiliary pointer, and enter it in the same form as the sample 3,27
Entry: 4,22
